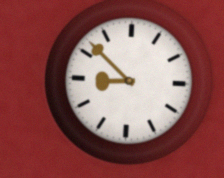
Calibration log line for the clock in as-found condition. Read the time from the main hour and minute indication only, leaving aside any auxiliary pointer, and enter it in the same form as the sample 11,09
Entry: 8,52
